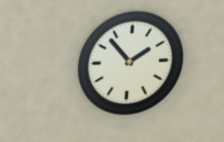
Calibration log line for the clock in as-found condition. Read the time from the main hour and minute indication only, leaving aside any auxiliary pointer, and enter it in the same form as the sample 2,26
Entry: 1,53
